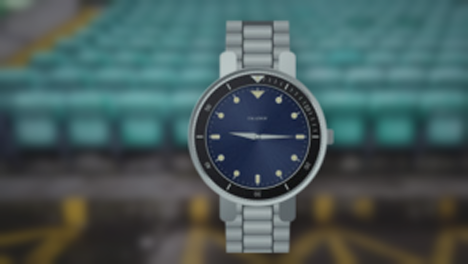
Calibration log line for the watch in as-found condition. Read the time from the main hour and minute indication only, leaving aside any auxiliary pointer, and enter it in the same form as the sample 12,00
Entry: 9,15
